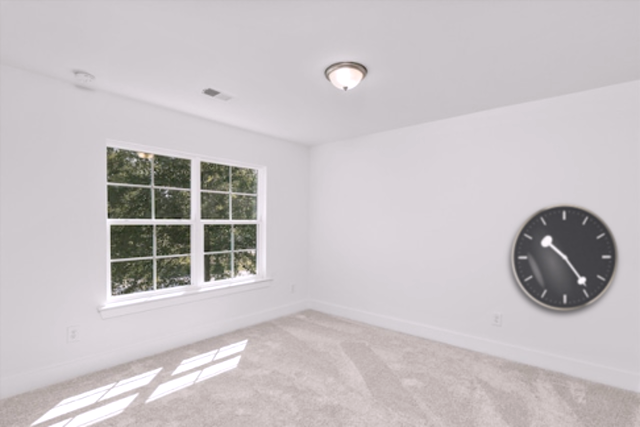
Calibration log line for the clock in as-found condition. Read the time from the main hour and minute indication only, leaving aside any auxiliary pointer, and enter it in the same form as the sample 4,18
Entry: 10,24
